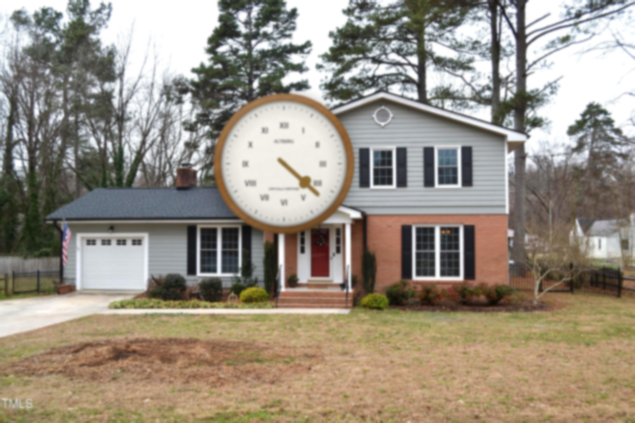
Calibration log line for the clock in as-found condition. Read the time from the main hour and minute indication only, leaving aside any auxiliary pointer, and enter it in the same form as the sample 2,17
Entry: 4,22
